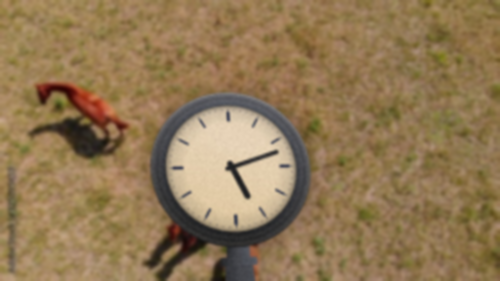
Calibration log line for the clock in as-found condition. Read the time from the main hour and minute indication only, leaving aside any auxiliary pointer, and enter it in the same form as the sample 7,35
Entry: 5,12
